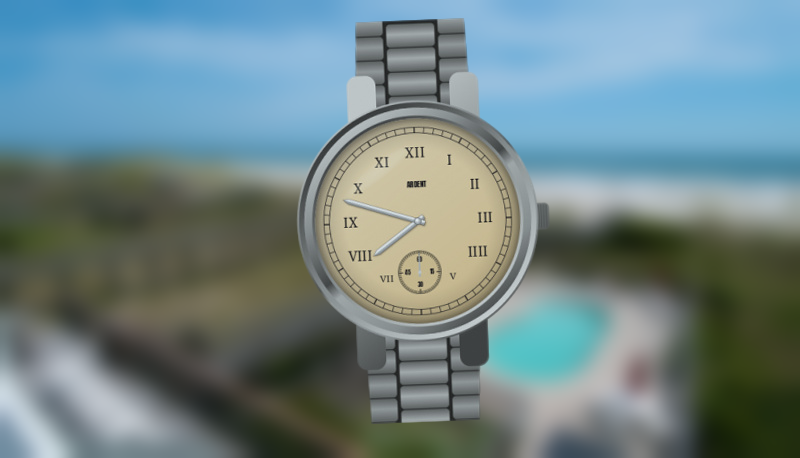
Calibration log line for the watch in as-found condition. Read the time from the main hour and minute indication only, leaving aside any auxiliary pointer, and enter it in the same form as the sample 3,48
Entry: 7,48
